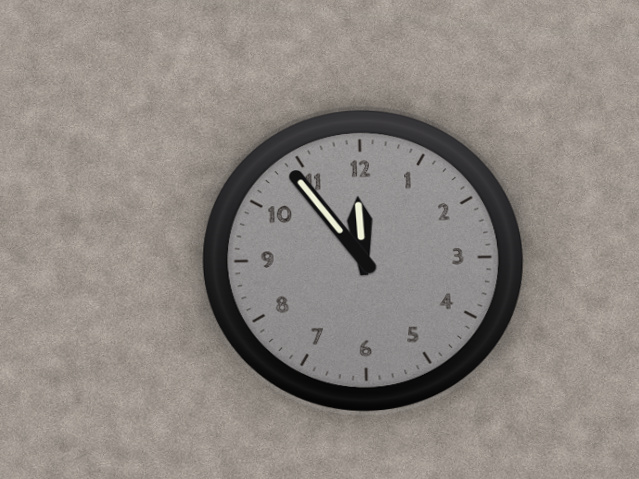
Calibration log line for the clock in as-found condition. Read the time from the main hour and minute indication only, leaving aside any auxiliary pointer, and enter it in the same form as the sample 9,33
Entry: 11,54
